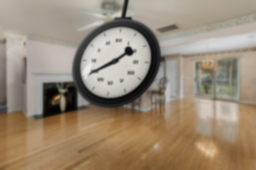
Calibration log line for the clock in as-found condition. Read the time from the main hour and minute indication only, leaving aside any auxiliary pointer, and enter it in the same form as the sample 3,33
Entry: 1,40
